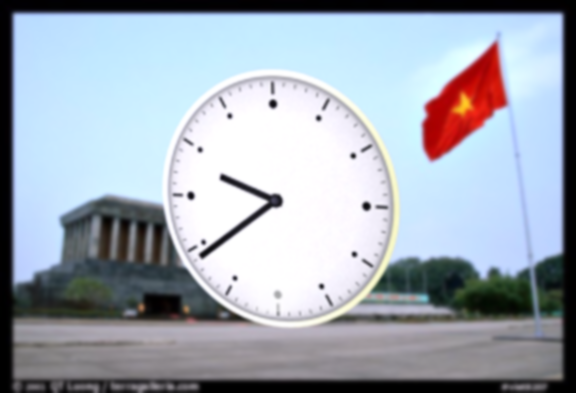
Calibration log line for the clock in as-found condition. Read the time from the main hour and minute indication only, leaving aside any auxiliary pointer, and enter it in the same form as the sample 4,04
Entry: 9,39
